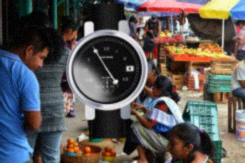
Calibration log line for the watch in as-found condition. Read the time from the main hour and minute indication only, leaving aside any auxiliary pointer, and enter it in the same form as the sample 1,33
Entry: 4,55
